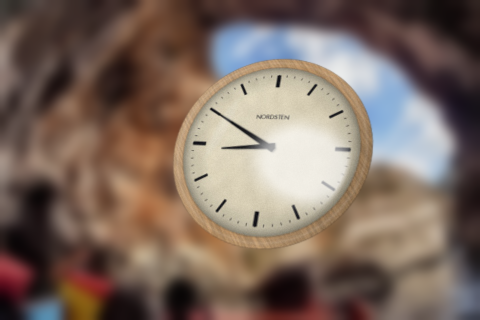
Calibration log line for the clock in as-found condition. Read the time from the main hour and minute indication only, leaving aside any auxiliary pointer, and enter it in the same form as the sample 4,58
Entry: 8,50
